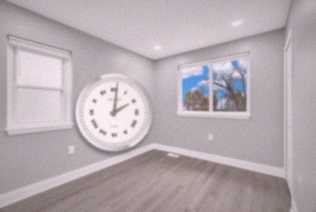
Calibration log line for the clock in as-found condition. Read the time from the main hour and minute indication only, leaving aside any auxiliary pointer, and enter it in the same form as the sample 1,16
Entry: 2,01
